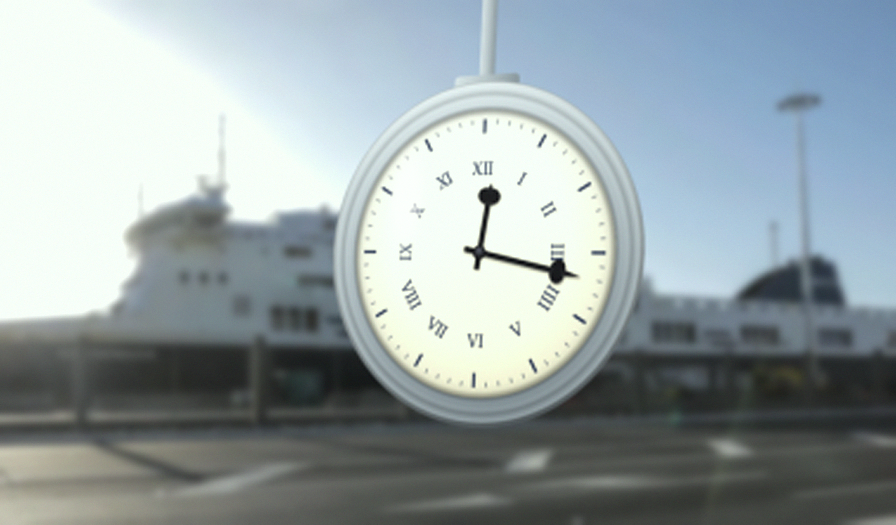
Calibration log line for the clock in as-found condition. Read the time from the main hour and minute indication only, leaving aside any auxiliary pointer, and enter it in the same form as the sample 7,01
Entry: 12,17
